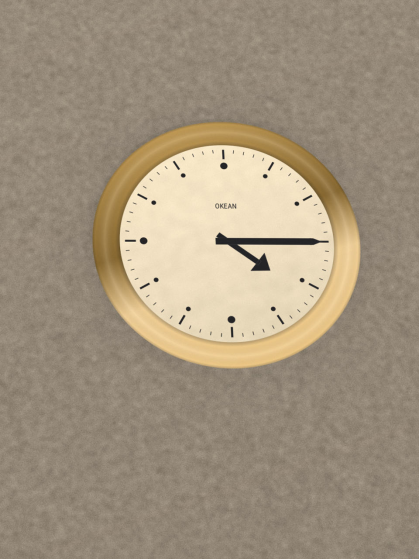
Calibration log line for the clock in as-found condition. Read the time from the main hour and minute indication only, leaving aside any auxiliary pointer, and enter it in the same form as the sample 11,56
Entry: 4,15
